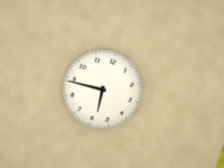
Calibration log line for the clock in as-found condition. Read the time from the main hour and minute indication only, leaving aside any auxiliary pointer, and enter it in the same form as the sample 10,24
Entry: 5,44
